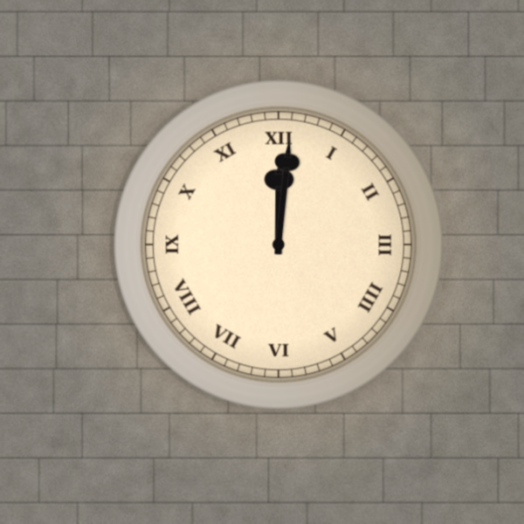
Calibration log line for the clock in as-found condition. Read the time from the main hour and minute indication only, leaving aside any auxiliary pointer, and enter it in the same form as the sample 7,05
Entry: 12,01
